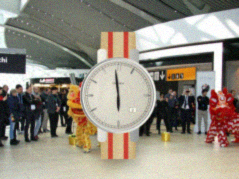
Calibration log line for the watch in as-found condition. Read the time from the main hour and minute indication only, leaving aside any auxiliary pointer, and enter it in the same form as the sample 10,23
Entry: 5,59
